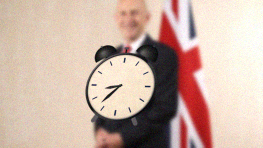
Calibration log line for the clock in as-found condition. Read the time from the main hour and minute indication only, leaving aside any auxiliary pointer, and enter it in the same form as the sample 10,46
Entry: 8,37
